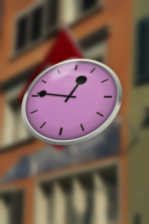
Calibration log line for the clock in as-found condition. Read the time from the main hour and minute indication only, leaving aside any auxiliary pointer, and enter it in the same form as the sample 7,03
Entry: 12,46
